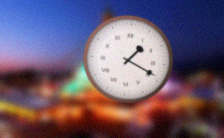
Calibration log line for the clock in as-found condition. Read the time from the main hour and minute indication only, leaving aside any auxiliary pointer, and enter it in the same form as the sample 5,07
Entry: 1,19
